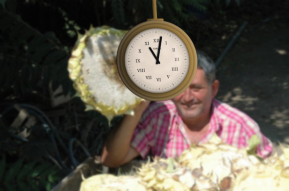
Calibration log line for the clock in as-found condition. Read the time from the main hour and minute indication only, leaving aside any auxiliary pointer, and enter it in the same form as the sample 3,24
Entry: 11,02
